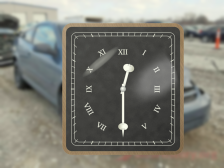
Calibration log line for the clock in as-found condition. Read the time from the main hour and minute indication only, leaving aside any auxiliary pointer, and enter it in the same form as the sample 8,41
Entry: 12,30
